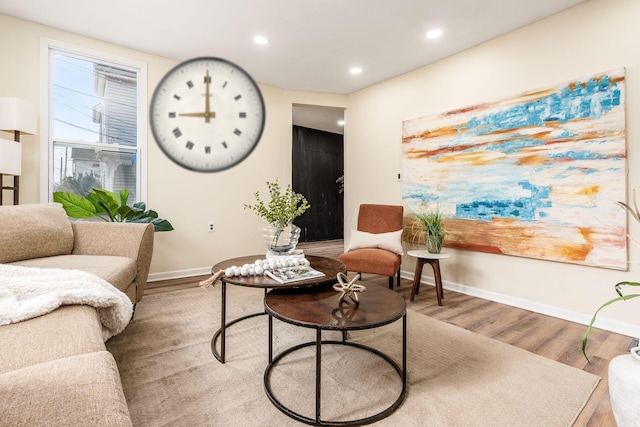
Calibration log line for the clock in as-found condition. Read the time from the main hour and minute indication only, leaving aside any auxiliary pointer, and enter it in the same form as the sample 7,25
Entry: 9,00
